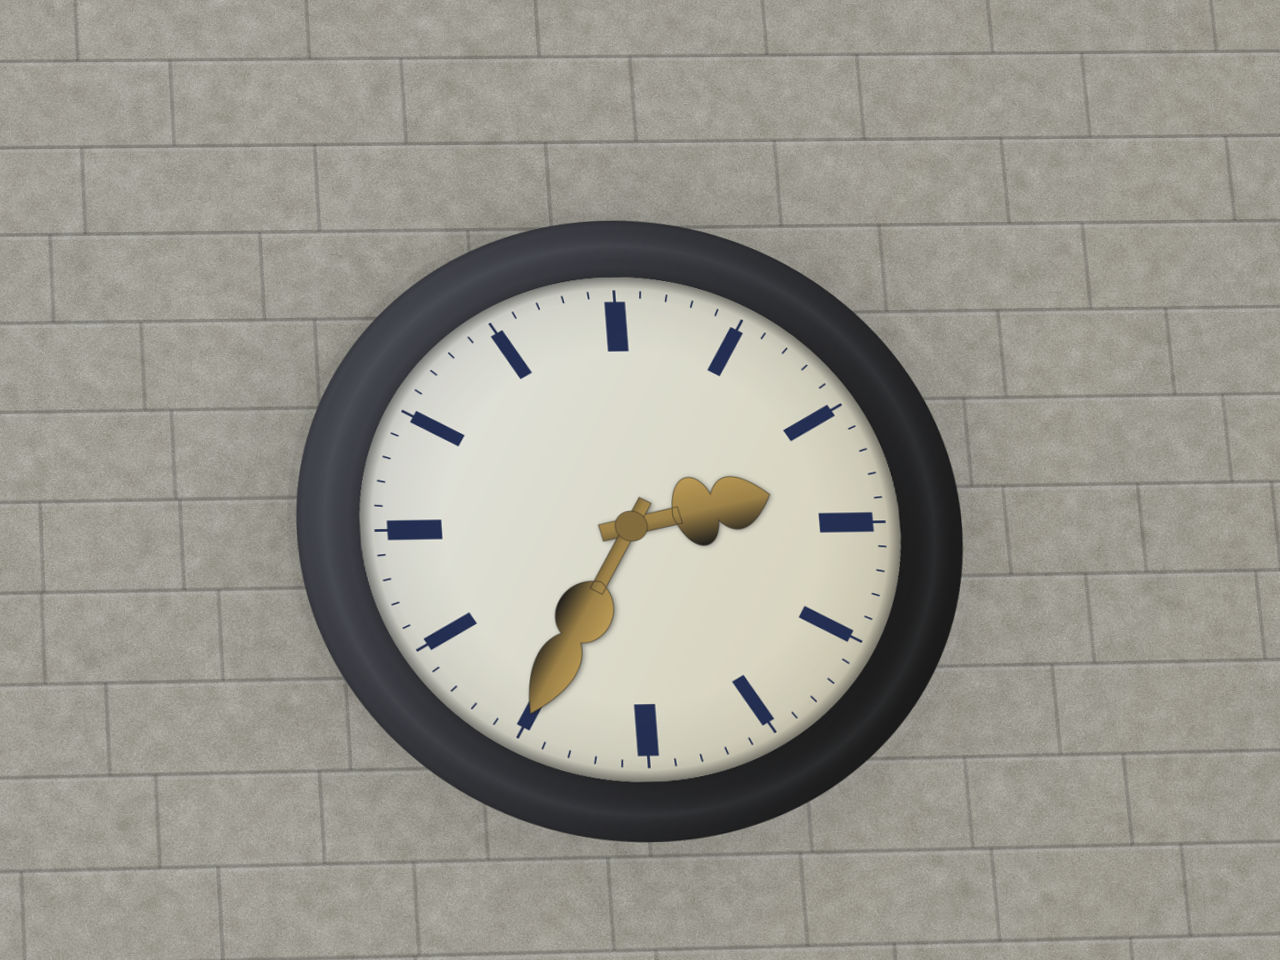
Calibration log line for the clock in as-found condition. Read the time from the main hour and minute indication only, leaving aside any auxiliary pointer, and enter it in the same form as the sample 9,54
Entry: 2,35
